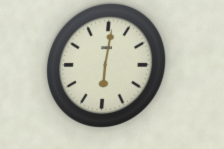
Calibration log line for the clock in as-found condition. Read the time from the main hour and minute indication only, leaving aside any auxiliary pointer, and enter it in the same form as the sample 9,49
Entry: 6,01
